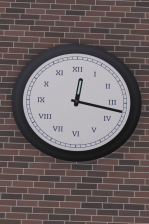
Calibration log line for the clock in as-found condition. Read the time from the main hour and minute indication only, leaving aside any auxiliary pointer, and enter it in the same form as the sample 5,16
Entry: 12,17
